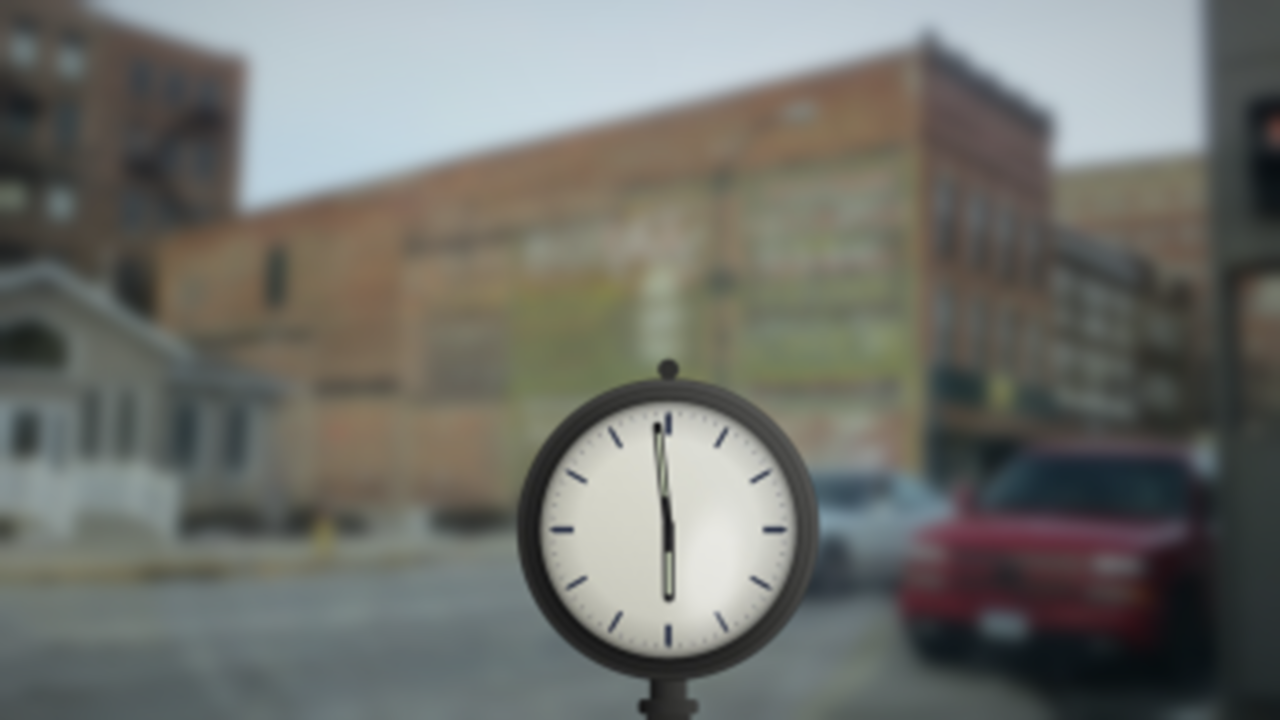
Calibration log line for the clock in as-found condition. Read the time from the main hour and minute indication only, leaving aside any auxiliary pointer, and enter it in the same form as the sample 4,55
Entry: 5,59
